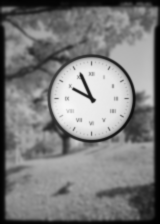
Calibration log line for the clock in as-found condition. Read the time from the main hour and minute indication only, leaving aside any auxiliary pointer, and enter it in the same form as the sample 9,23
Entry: 9,56
